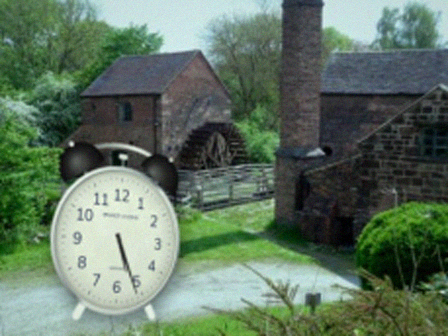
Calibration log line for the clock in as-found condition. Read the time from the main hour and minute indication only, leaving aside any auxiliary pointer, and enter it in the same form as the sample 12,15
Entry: 5,26
